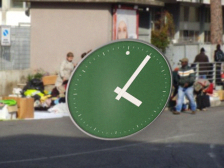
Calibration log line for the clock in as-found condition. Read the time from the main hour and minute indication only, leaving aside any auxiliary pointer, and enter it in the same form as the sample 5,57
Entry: 4,05
